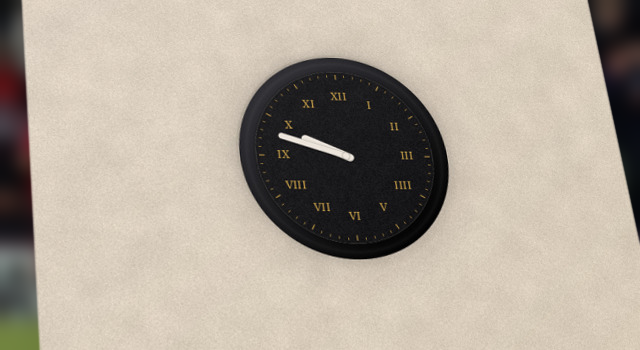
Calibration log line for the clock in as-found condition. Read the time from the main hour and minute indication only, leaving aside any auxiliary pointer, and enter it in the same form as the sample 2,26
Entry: 9,48
